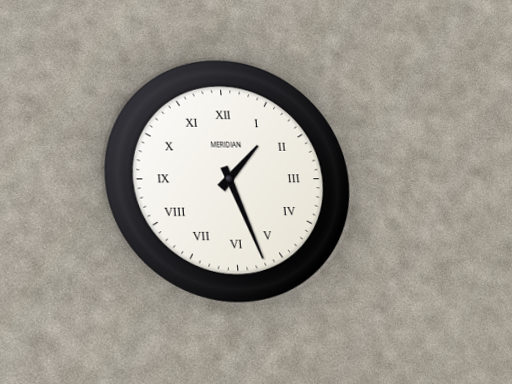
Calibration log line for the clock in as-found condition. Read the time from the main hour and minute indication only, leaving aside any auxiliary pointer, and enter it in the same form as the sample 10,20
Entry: 1,27
